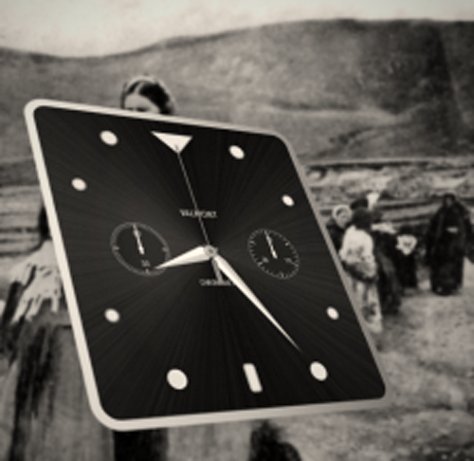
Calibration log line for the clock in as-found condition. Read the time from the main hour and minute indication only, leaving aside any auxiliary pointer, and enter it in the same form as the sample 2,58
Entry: 8,25
